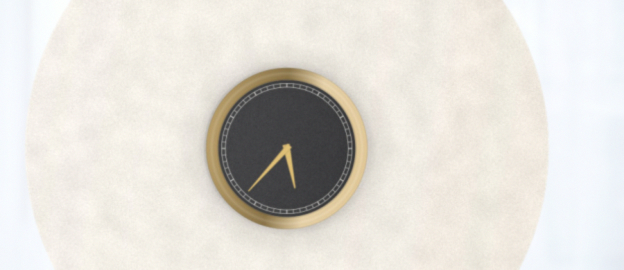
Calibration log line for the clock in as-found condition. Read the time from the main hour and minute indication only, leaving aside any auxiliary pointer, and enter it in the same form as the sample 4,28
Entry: 5,37
